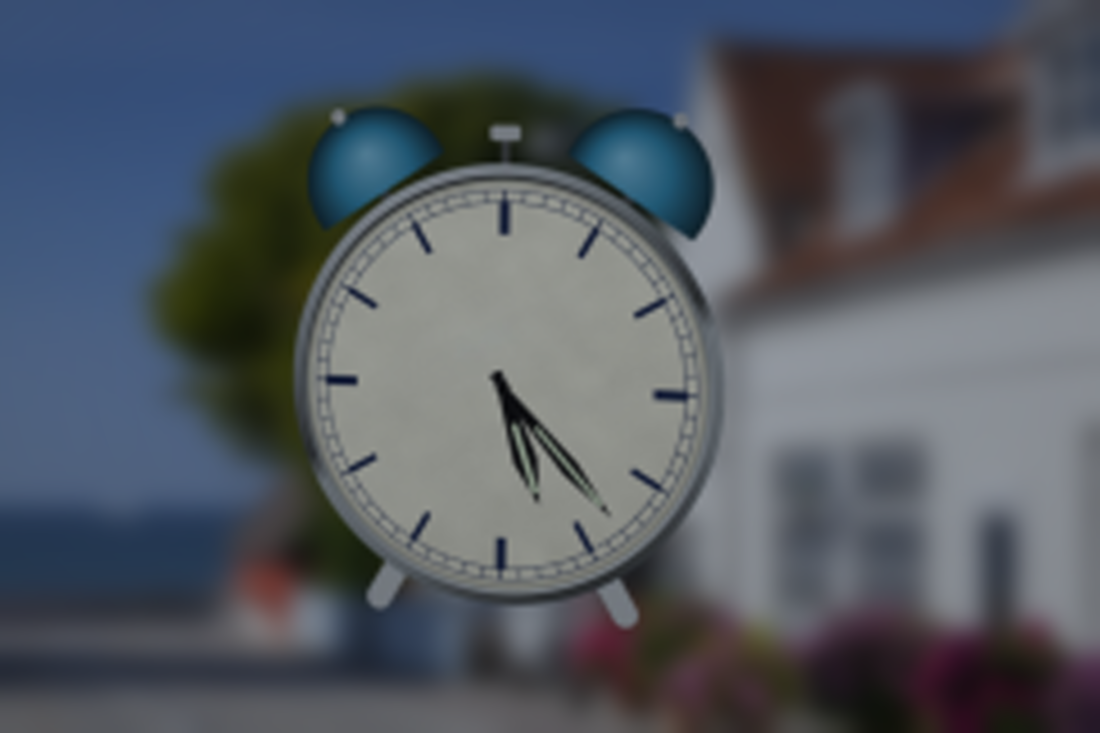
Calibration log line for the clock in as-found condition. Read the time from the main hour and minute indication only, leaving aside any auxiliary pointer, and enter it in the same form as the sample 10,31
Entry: 5,23
